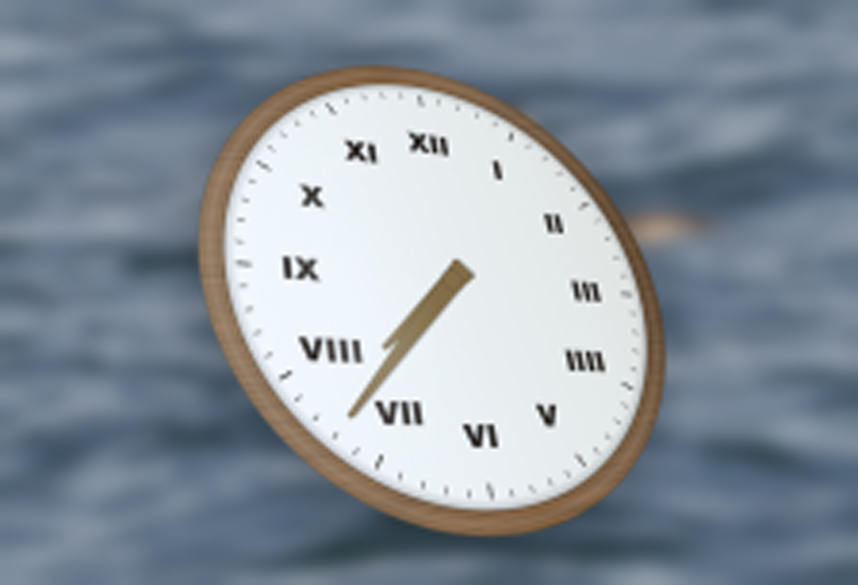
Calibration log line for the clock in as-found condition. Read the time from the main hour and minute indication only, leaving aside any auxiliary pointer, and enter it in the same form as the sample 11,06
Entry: 7,37
